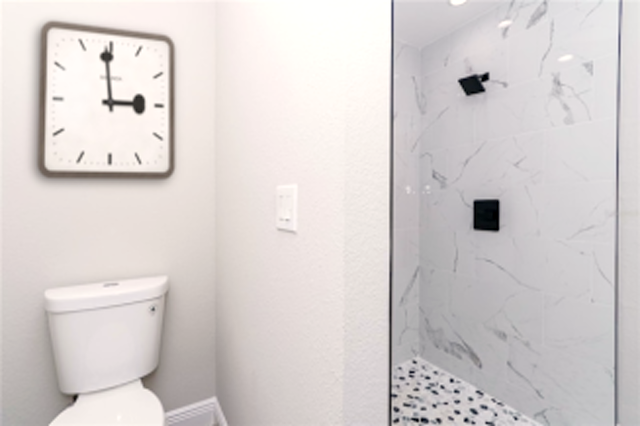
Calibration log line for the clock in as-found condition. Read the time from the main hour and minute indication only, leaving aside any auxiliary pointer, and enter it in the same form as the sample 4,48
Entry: 2,59
